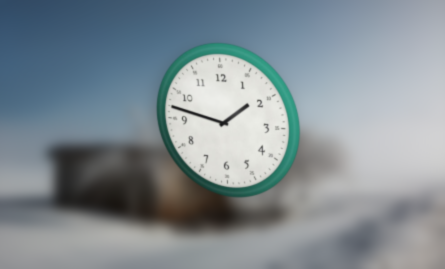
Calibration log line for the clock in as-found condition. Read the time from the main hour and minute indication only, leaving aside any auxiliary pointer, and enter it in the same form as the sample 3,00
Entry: 1,47
